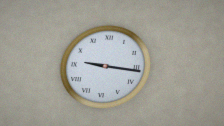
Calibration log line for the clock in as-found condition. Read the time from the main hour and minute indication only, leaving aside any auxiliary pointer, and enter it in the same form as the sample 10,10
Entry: 9,16
